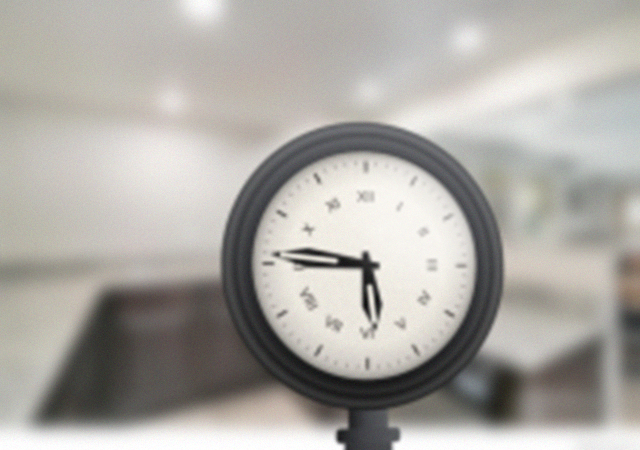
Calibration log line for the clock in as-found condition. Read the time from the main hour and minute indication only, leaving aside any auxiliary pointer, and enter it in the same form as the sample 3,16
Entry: 5,46
